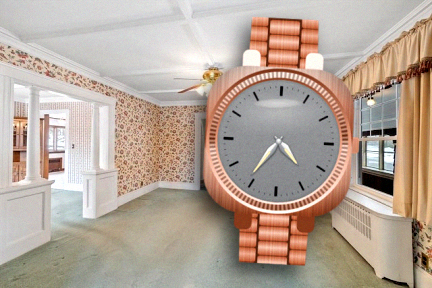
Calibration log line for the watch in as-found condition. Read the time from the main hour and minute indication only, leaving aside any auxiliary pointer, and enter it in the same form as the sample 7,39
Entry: 4,36
